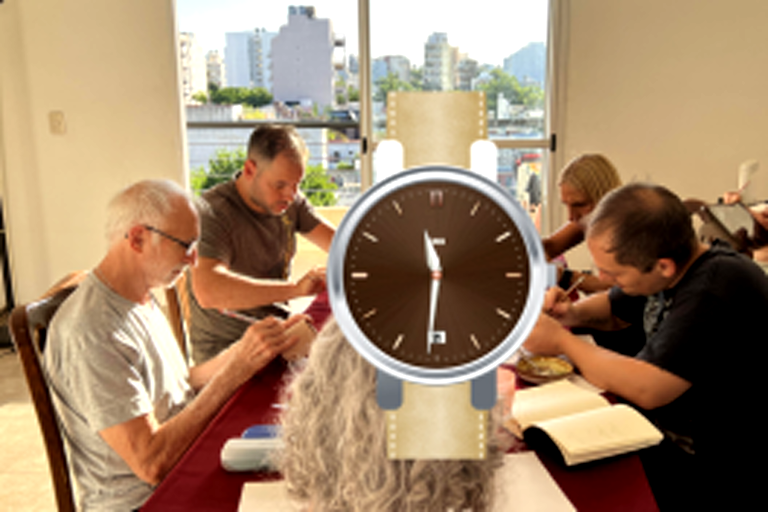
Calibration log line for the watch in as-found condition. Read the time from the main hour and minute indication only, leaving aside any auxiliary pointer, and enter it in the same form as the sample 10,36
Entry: 11,31
